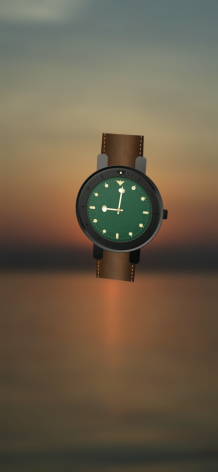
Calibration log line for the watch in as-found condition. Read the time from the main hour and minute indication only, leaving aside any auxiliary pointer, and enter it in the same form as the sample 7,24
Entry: 9,01
